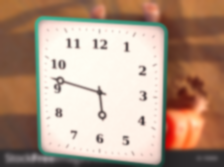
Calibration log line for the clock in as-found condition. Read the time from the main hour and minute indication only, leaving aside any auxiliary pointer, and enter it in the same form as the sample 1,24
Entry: 5,47
